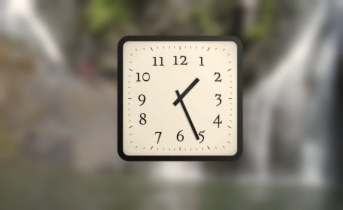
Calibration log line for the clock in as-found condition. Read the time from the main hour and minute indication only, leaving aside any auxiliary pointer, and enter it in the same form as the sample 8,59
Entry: 1,26
